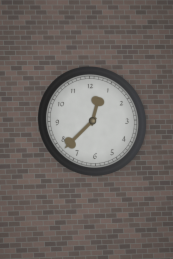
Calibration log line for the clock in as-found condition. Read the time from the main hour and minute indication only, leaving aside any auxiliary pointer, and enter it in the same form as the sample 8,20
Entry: 12,38
